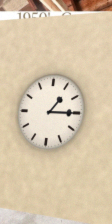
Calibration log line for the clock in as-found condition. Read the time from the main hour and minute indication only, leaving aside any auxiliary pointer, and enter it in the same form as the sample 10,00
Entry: 1,15
